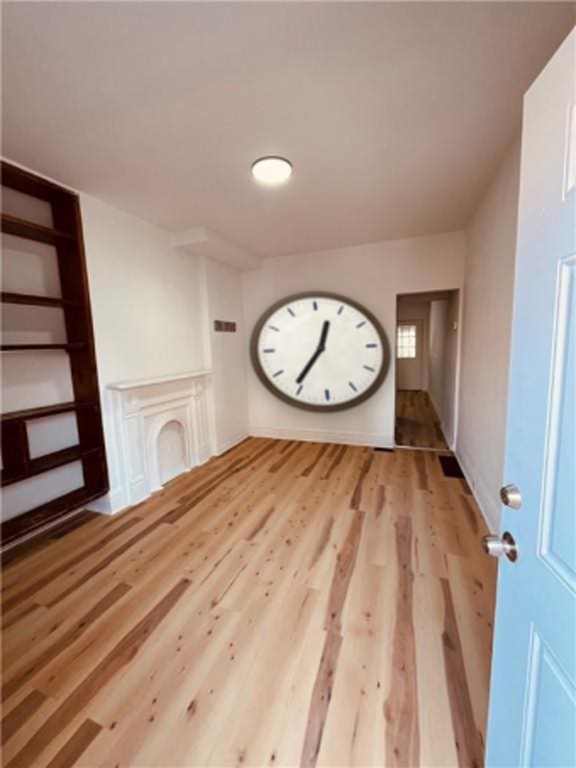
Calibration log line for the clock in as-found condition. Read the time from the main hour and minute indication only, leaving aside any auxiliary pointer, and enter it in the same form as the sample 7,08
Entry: 12,36
